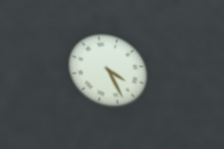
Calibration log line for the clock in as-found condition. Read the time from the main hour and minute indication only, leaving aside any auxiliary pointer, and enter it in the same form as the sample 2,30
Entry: 4,28
